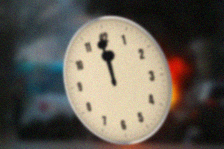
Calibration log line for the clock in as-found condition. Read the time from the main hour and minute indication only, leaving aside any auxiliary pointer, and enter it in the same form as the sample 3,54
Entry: 11,59
